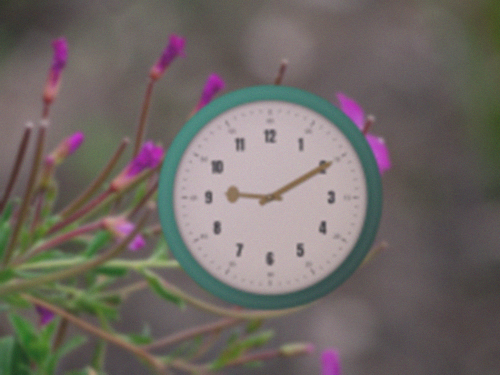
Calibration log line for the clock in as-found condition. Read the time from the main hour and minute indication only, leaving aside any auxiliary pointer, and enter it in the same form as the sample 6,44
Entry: 9,10
